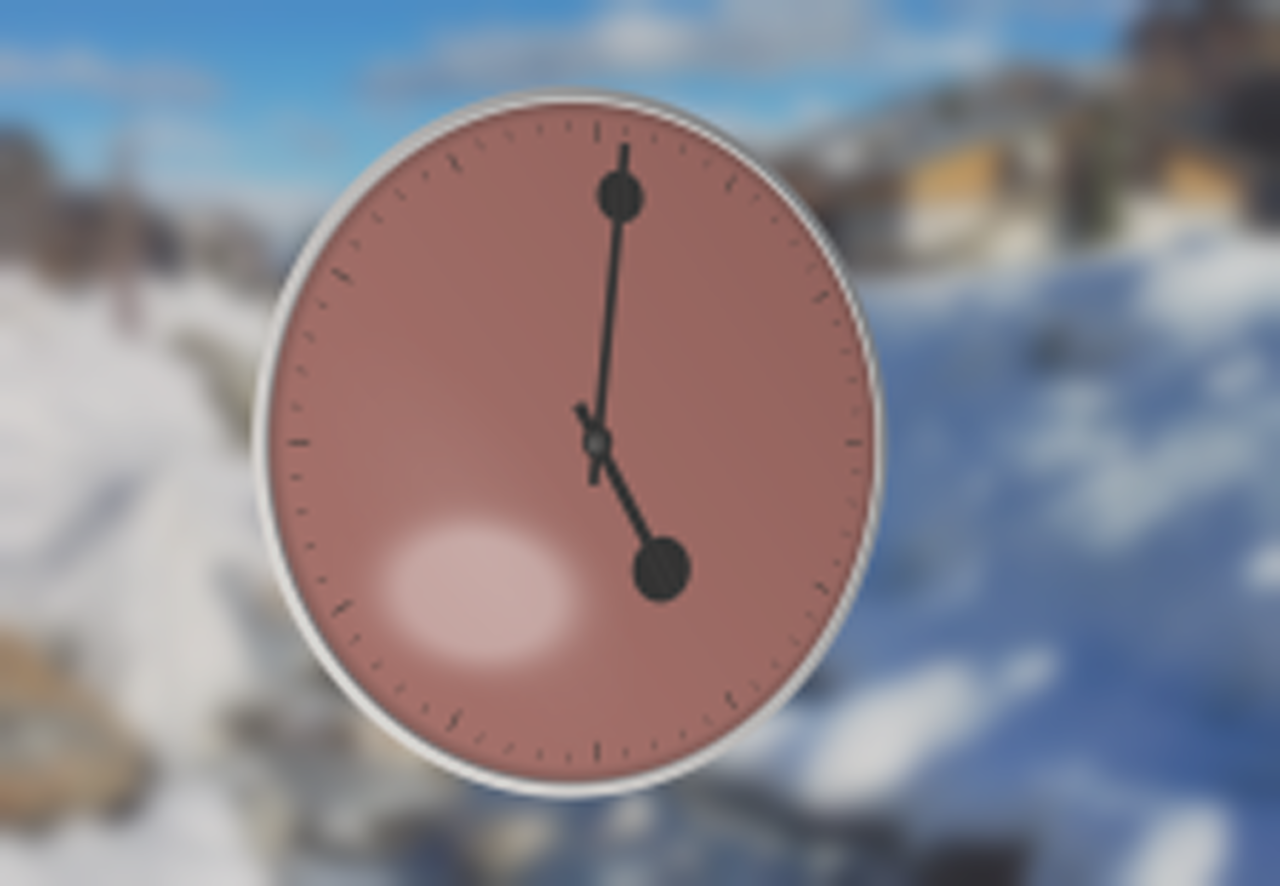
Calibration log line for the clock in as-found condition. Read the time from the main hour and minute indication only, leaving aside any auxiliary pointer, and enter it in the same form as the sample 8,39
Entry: 5,01
